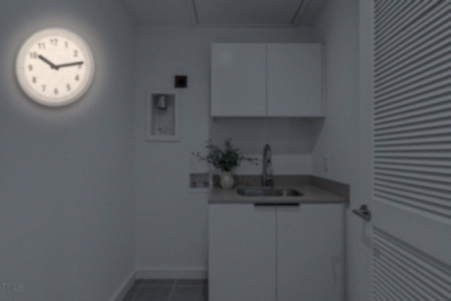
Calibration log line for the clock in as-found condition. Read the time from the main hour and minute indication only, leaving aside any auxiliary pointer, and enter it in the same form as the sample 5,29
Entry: 10,14
